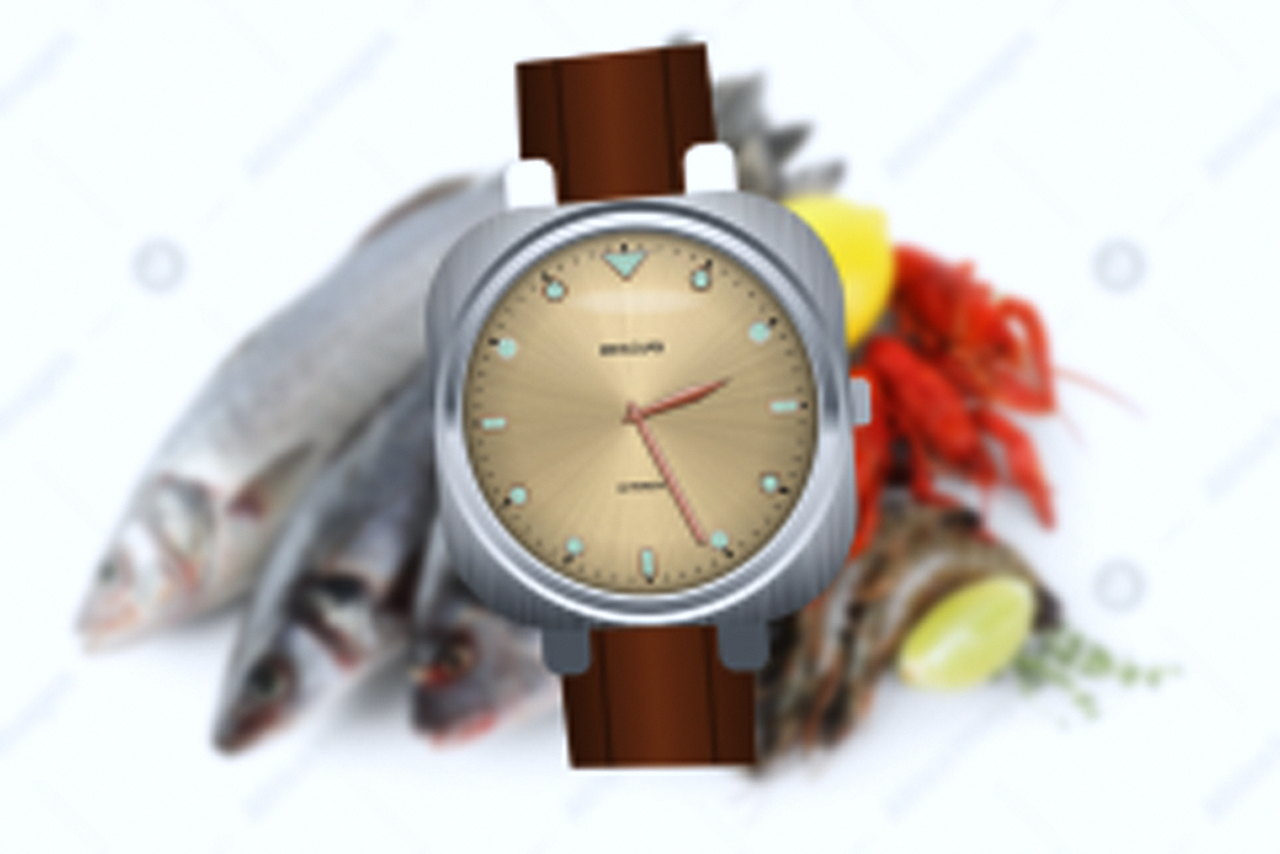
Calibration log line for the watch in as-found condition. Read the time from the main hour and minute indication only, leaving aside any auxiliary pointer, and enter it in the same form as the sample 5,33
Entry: 2,26
